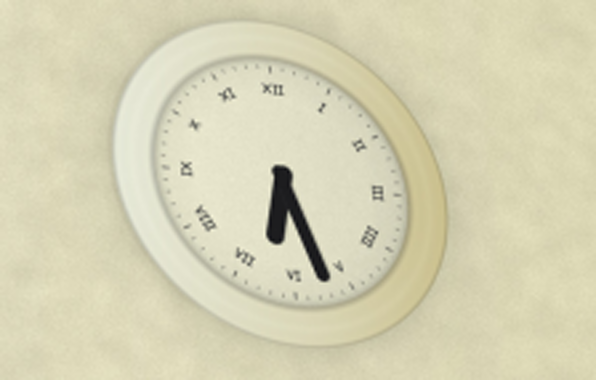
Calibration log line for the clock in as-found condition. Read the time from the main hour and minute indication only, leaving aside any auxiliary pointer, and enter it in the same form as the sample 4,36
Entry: 6,27
